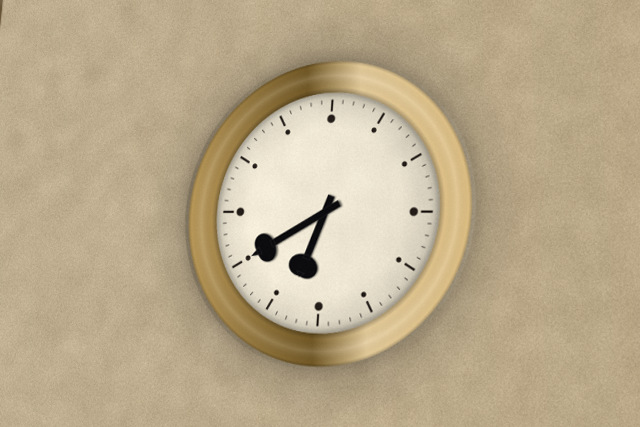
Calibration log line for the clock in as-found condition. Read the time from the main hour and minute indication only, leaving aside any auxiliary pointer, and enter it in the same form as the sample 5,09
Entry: 6,40
